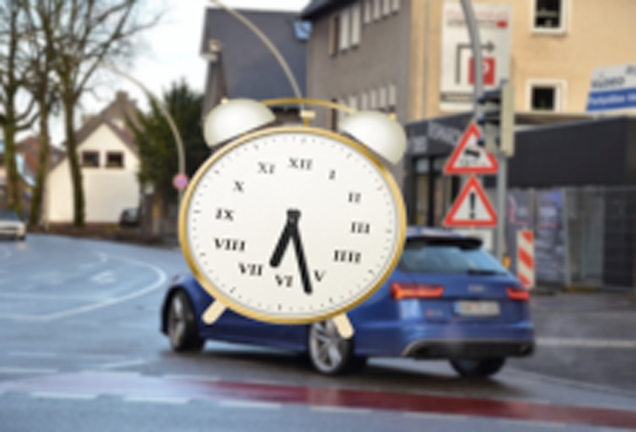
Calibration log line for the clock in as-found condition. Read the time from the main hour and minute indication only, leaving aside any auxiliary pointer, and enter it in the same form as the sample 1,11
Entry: 6,27
